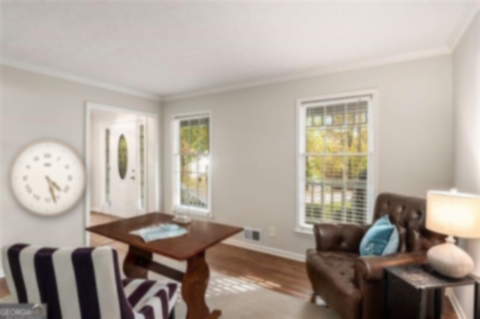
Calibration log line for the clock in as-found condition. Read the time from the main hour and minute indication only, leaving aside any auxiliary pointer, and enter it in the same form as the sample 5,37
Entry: 4,27
